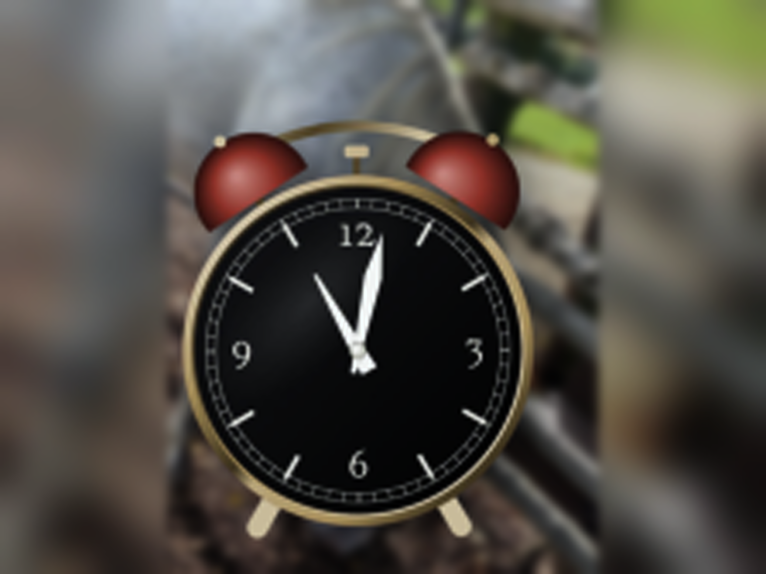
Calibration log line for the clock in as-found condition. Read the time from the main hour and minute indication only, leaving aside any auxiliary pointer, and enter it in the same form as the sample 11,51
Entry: 11,02
